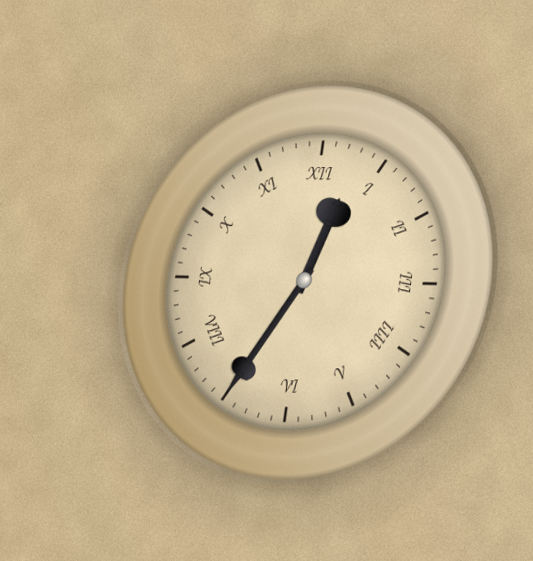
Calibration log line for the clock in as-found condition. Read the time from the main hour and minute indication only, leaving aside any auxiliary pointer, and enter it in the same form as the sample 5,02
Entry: 12,35
